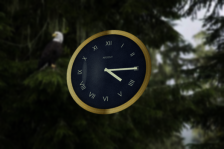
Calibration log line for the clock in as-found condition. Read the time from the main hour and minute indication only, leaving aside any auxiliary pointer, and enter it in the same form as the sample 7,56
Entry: 4,15
